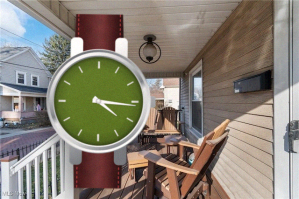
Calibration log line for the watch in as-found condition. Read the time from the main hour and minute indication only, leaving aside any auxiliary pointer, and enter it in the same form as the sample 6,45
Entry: 4,16
